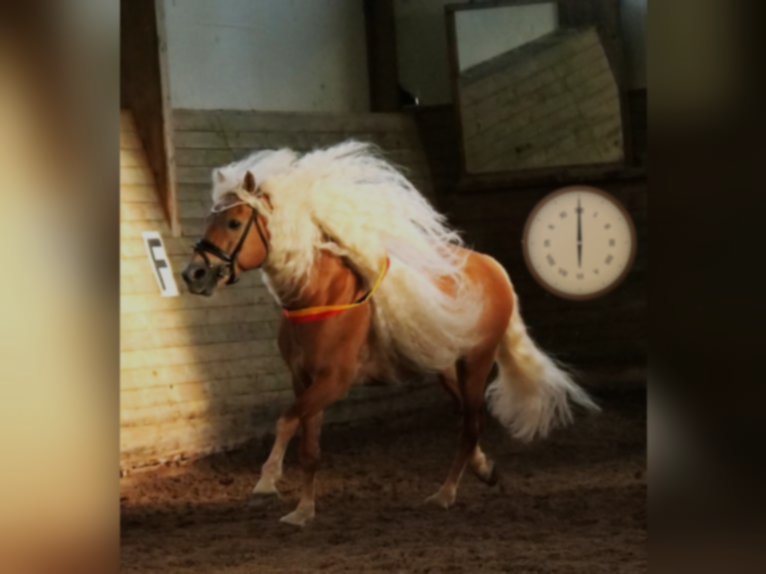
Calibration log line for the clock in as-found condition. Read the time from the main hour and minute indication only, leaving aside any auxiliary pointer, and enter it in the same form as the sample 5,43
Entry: 6,00
